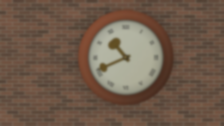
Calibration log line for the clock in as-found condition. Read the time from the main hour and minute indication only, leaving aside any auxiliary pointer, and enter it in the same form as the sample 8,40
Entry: 10,41
